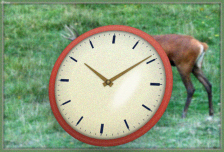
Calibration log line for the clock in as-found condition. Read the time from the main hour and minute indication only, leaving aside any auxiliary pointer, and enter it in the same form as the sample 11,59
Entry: 10,09
